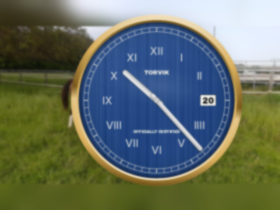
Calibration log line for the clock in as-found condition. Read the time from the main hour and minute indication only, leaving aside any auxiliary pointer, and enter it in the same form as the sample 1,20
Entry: 10,23
